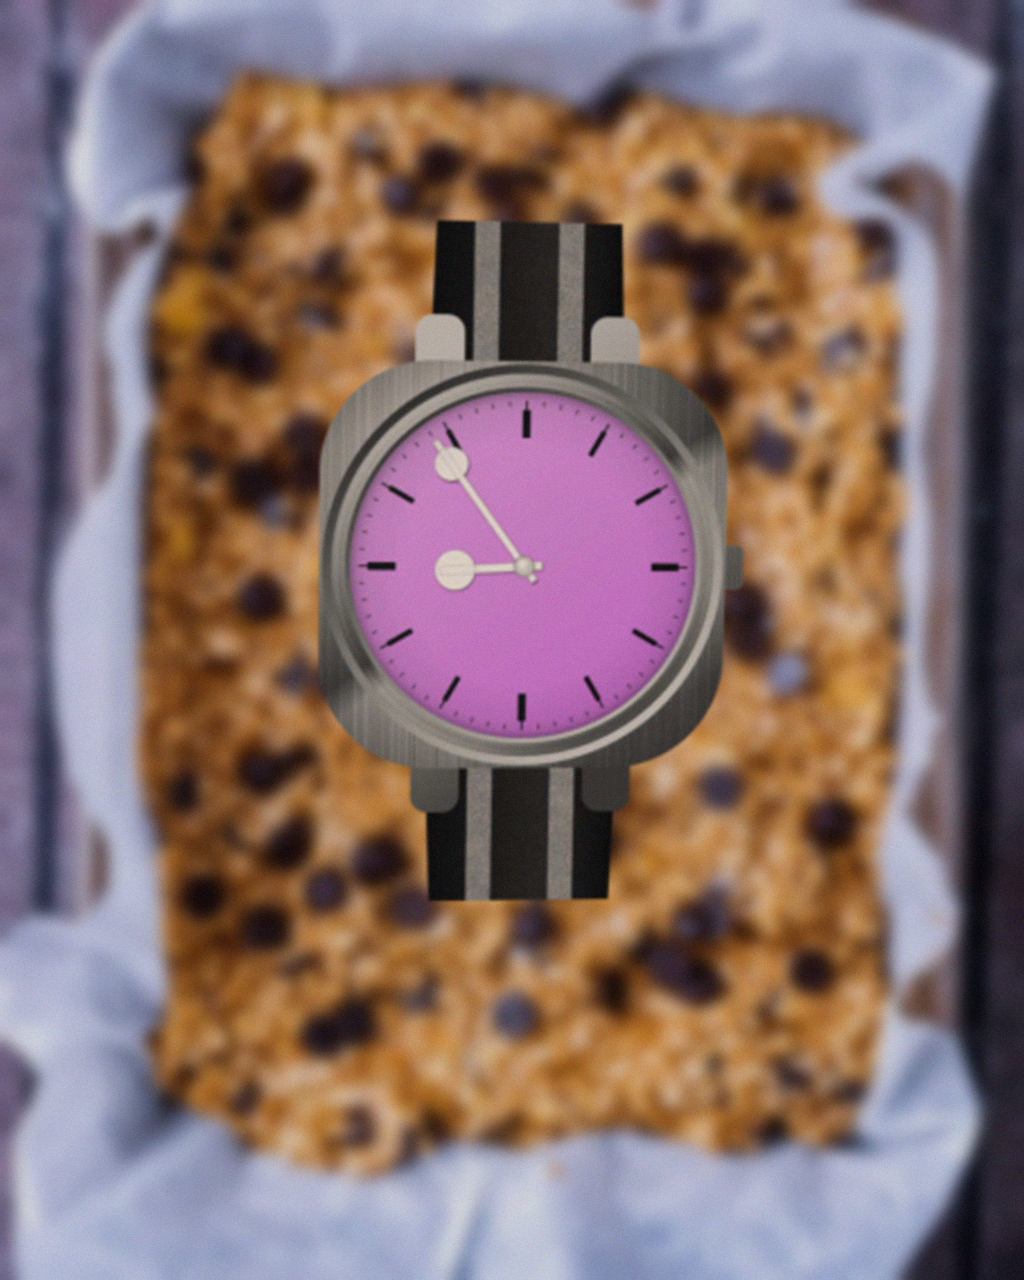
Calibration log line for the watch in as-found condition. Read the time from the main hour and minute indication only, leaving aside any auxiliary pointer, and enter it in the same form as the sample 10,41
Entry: 8,54
